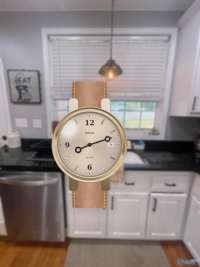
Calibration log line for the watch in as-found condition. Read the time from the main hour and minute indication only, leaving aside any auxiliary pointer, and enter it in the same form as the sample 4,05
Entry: 8,12
